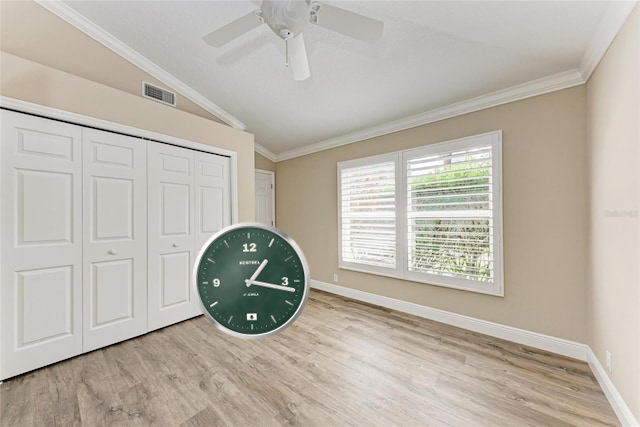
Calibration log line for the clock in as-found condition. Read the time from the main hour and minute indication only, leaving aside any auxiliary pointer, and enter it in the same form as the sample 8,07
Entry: 1,17
